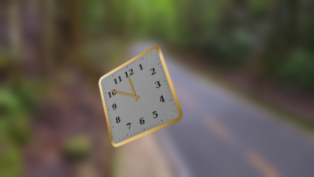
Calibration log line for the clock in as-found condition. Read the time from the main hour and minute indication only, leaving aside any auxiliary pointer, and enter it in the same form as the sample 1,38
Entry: 11,51
